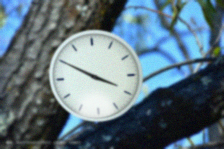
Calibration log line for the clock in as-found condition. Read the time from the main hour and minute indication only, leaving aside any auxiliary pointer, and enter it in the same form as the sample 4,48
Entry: 3,50
